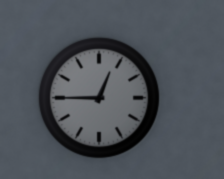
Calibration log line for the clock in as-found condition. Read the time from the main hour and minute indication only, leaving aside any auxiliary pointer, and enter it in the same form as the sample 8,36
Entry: 12,45
